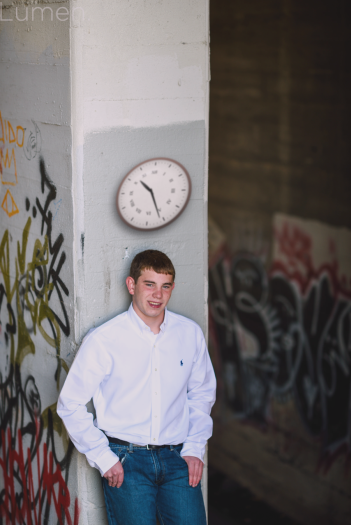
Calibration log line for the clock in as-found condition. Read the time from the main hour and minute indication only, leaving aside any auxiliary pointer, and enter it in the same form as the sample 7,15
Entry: 10,26
